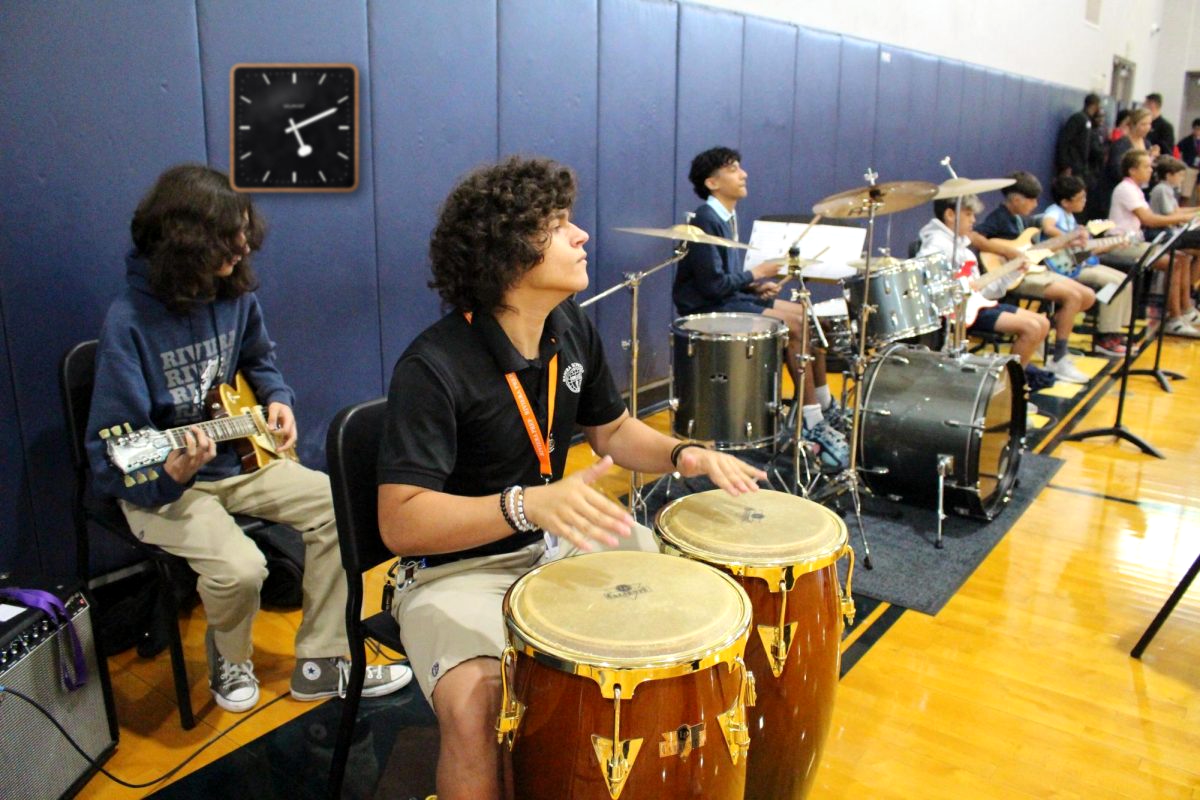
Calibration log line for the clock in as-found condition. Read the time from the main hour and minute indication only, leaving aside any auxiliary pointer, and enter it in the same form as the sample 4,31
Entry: 5,11
